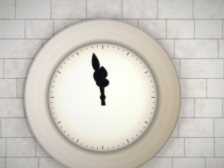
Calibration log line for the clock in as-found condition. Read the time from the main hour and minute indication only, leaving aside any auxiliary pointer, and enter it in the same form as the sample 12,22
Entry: 11,58
